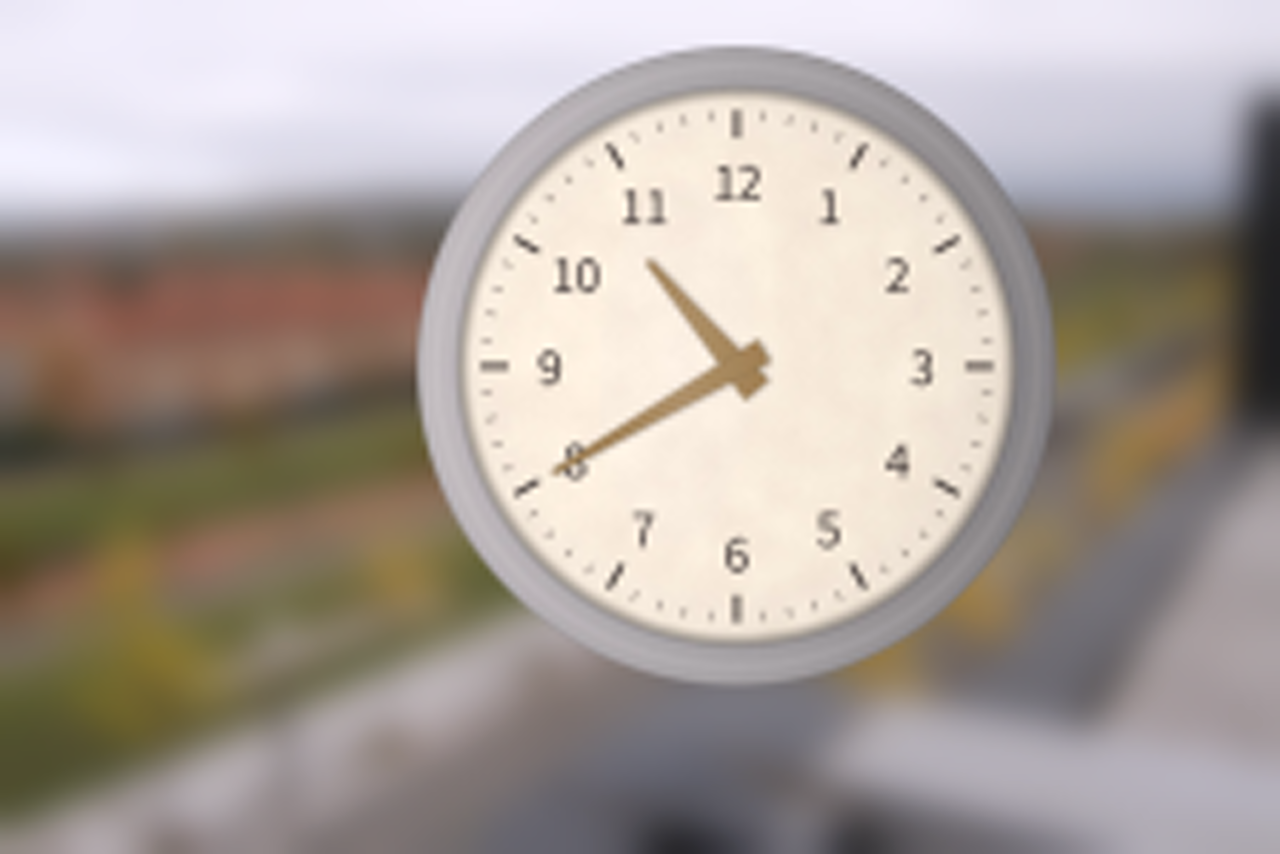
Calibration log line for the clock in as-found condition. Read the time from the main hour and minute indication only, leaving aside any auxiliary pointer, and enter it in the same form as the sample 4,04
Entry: 10,40
